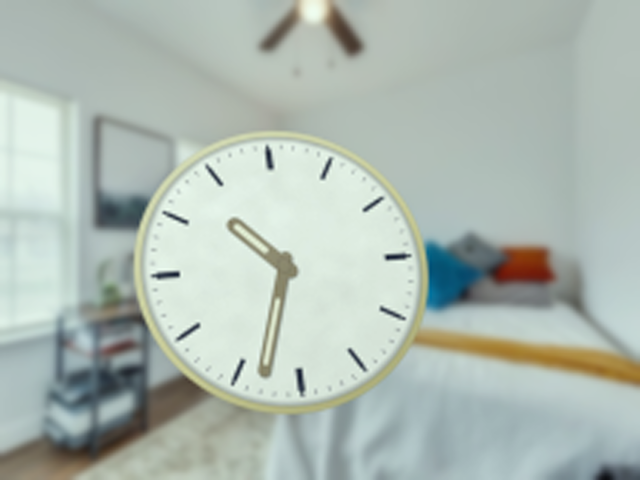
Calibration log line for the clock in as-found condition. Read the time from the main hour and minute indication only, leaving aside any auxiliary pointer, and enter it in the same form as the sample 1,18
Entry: 10,33
